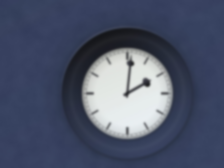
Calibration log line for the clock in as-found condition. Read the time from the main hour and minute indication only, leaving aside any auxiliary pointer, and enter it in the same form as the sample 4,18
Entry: 2,01
